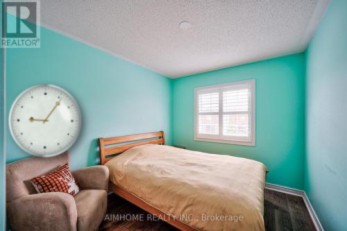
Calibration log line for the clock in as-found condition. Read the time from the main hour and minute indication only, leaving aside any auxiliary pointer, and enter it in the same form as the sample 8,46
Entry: 9,06
